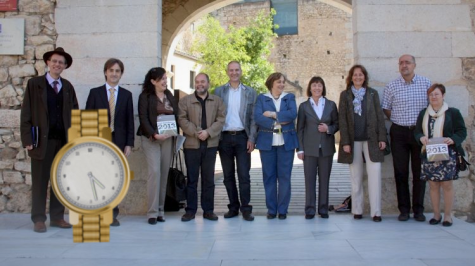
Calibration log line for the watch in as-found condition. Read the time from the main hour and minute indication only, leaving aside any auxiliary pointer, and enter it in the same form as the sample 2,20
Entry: 4,28
